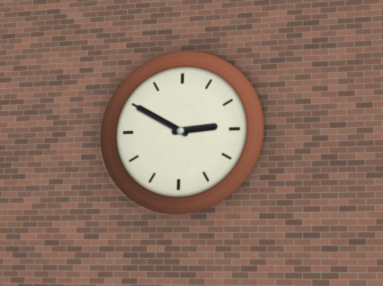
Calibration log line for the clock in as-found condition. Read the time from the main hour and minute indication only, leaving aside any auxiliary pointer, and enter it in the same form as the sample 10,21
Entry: 2,50
